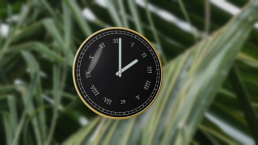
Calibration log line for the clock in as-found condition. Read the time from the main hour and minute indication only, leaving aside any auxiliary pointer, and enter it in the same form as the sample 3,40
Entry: 2,01
